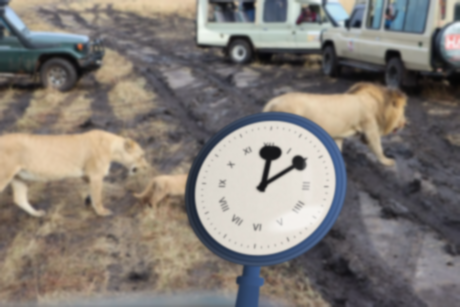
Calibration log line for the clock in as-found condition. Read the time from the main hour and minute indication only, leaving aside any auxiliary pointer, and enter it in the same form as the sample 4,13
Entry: 12,09
